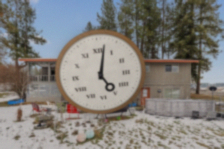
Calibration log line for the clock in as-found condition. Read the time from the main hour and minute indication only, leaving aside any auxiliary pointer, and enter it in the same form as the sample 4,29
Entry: 5,02
